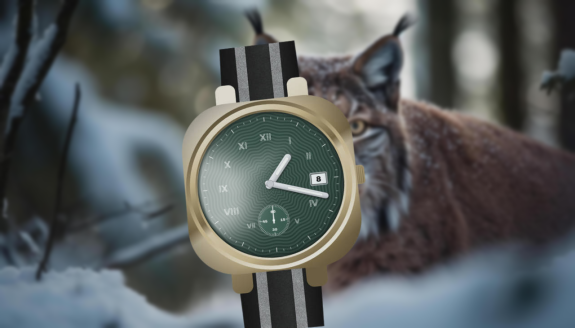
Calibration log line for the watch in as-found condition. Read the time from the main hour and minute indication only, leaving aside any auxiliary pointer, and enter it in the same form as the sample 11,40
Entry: 1,18
